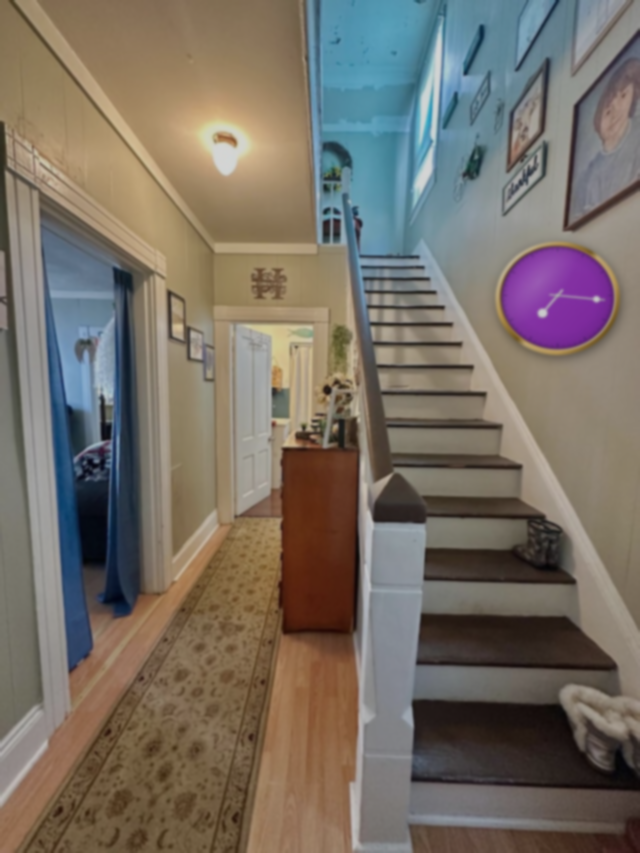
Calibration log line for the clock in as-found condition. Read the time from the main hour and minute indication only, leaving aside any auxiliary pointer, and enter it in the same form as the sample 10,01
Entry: 7,16
